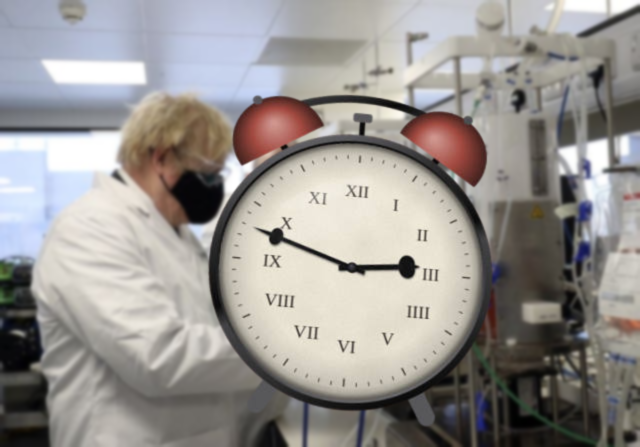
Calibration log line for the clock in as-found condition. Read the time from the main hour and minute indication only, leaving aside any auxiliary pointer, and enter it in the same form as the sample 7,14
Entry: 2,48
